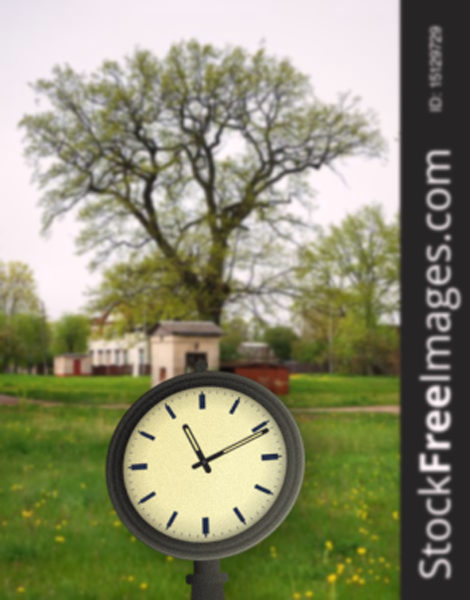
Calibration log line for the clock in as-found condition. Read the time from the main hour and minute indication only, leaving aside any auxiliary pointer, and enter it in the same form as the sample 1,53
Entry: 11,11
